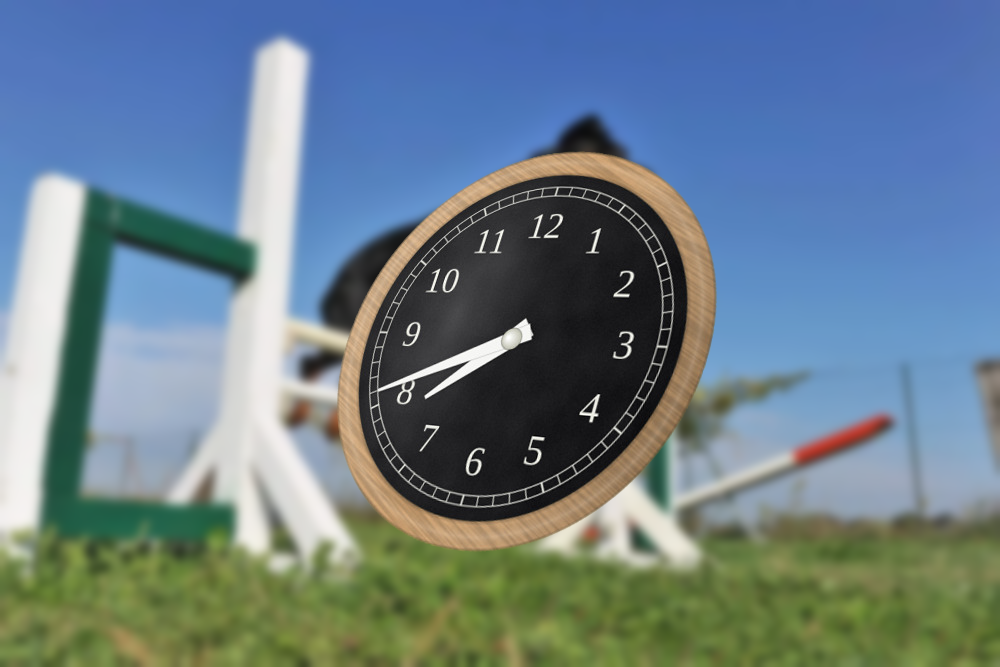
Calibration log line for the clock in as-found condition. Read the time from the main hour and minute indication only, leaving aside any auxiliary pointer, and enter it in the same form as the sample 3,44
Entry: 7,41
